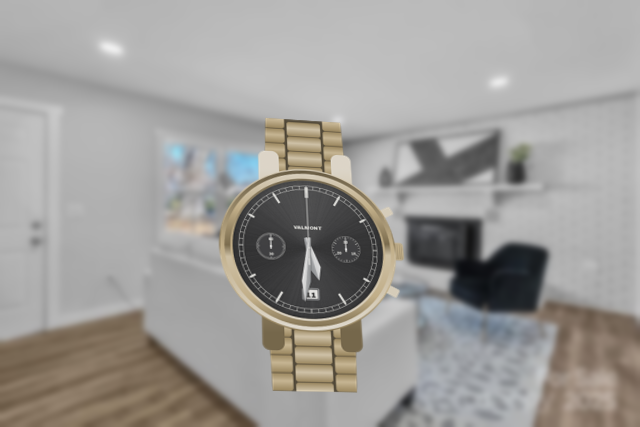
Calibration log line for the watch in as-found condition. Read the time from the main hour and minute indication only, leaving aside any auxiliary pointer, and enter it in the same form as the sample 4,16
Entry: 5,31
